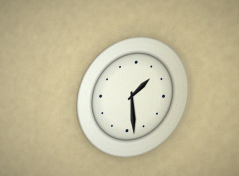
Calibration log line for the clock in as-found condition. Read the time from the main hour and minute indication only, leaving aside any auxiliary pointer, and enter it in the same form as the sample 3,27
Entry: 1,28
